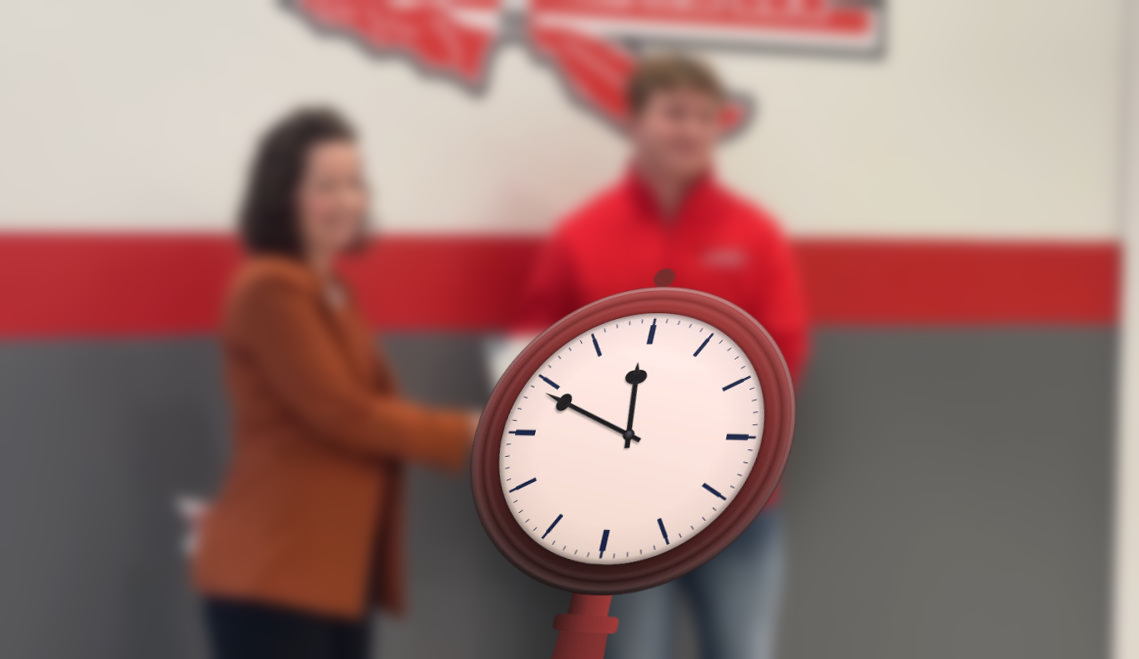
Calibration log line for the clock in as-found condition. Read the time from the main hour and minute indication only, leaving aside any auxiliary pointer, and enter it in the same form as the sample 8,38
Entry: 11,49
